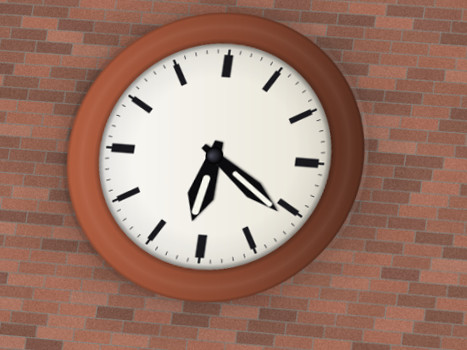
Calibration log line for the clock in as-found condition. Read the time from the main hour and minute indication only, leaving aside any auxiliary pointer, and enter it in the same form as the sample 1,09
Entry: 6,21
